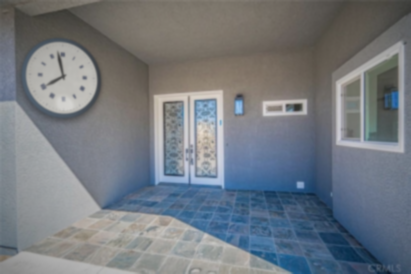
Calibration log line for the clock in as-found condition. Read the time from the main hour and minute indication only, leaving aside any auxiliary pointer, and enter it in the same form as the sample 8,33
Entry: 7,58
